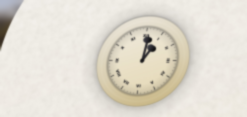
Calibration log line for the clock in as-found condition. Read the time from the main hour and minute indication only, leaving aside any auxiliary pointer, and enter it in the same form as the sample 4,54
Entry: 1,01
